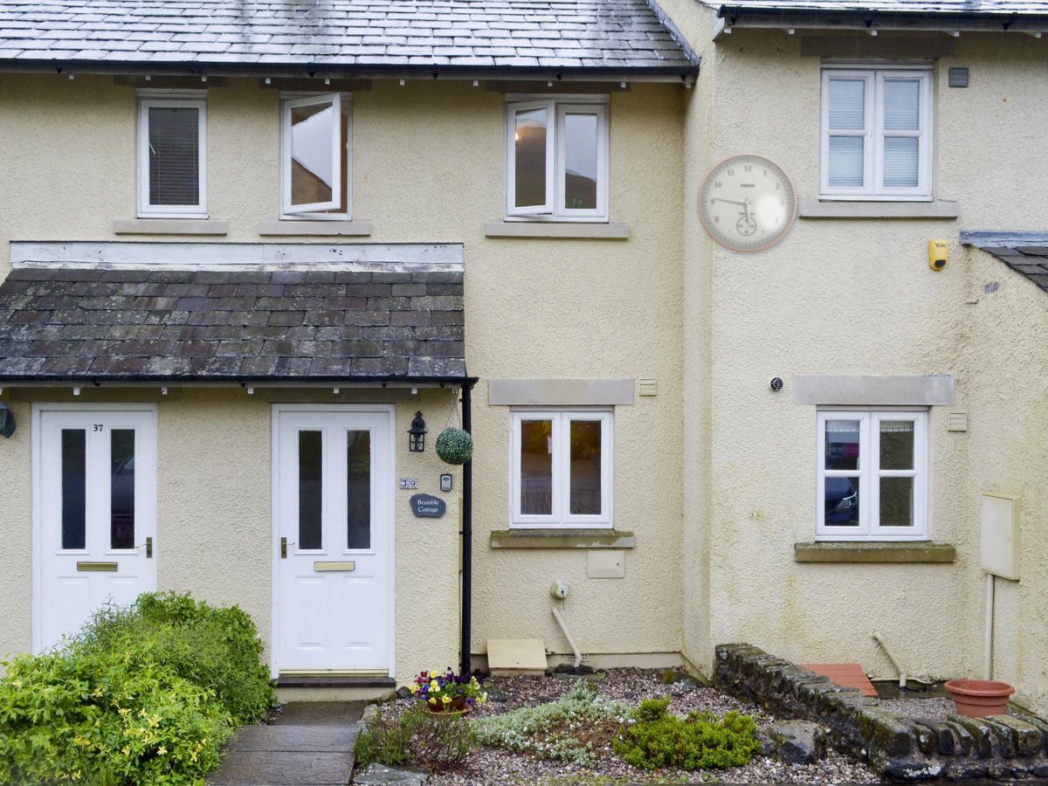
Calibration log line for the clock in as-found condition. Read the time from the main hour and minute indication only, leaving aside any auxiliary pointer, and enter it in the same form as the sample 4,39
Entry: 5,46
